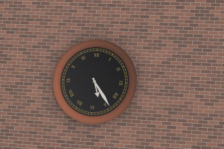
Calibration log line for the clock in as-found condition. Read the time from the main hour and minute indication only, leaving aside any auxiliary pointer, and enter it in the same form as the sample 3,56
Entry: 5,24
